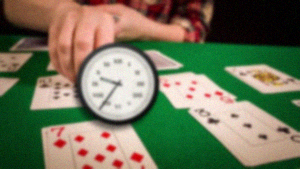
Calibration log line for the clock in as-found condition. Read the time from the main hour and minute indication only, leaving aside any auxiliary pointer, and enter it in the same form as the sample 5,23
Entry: 9,36
